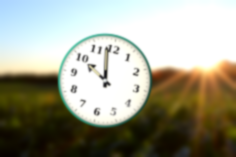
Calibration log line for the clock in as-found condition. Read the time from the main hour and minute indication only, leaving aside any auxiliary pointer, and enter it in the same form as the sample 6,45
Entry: 9,58
